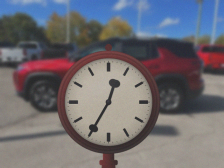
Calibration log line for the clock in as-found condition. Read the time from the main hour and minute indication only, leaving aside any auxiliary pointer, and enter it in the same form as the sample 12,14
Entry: 12,35
